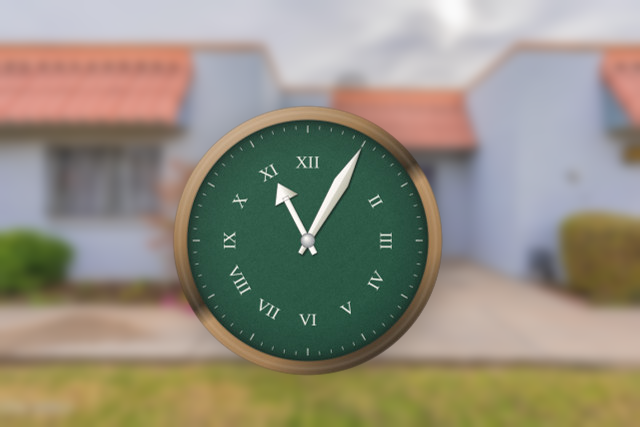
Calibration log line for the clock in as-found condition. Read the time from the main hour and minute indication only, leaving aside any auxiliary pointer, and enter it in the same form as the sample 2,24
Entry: 11,05
